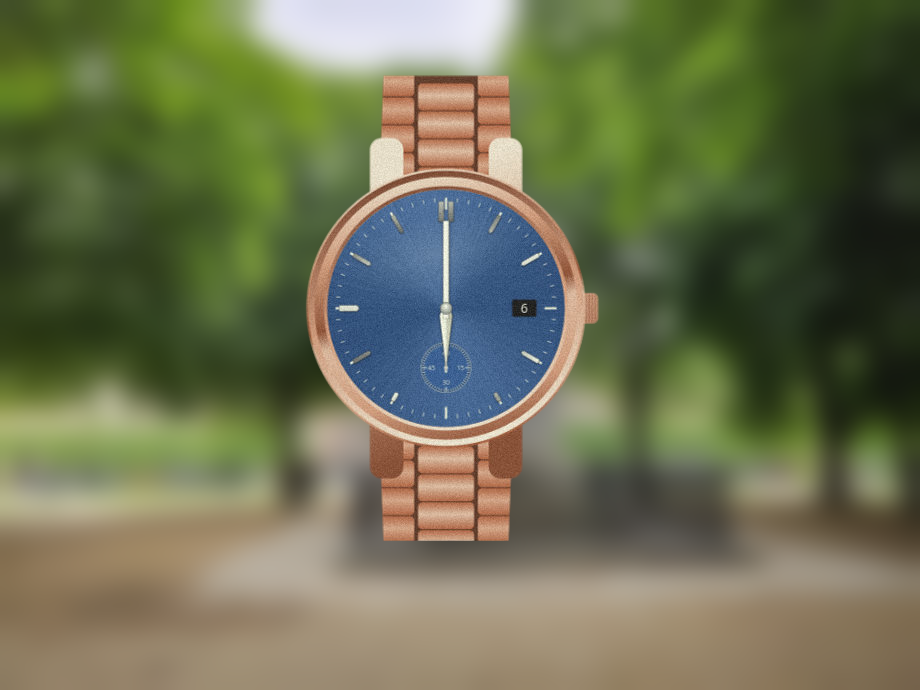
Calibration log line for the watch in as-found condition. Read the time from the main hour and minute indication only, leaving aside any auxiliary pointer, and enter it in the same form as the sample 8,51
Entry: 6,00
